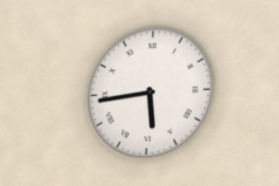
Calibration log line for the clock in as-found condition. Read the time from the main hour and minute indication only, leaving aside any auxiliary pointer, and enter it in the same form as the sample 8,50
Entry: 5,44
